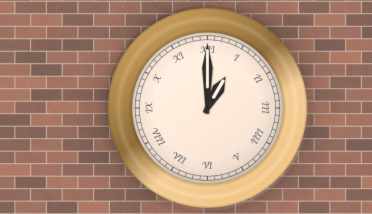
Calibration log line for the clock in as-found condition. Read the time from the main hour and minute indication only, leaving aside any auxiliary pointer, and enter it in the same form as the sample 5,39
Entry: 1,00
